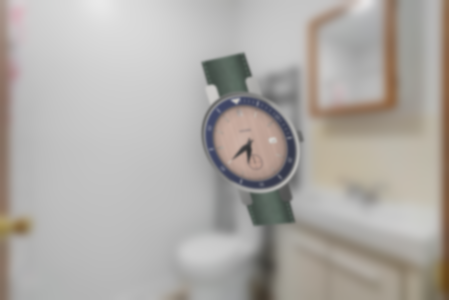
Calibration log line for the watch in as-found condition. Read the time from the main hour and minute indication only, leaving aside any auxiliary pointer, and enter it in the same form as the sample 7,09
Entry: 6,40
